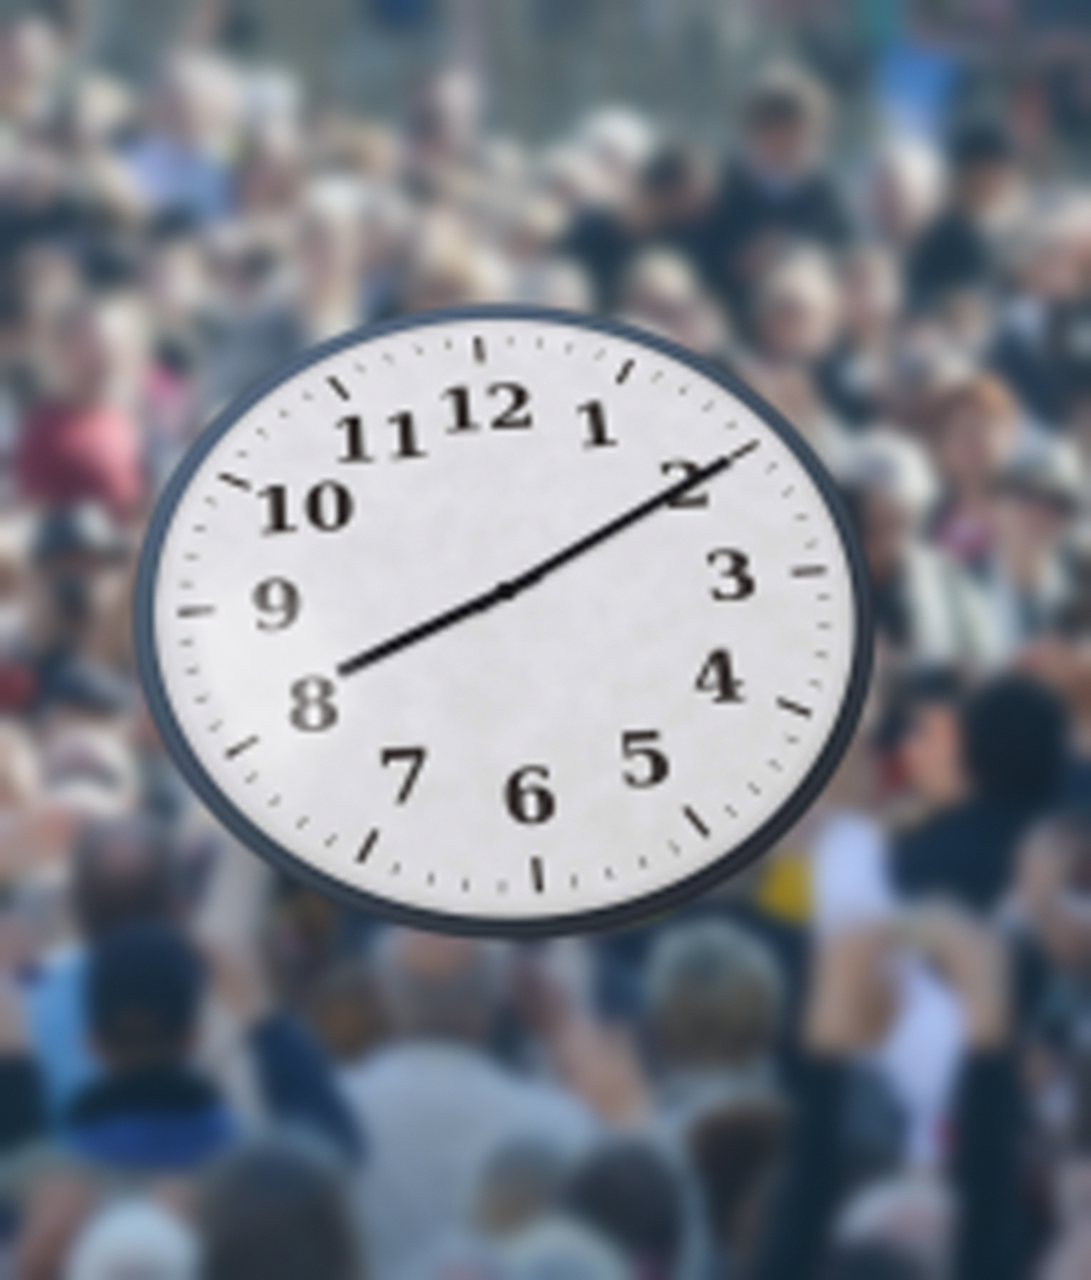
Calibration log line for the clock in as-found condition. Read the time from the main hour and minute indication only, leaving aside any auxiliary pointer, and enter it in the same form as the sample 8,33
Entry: 8,10
